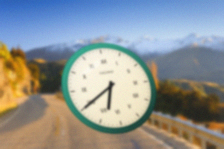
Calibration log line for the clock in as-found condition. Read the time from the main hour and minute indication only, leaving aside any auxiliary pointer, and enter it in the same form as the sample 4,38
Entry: 6,40
